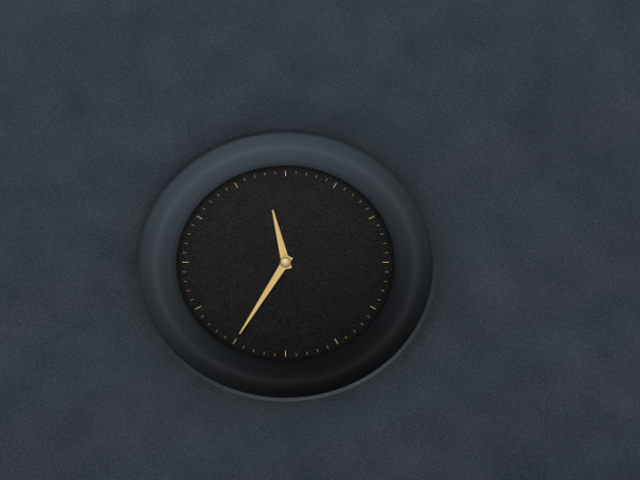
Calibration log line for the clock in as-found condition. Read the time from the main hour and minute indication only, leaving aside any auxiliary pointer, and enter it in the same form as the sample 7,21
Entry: 11,35
